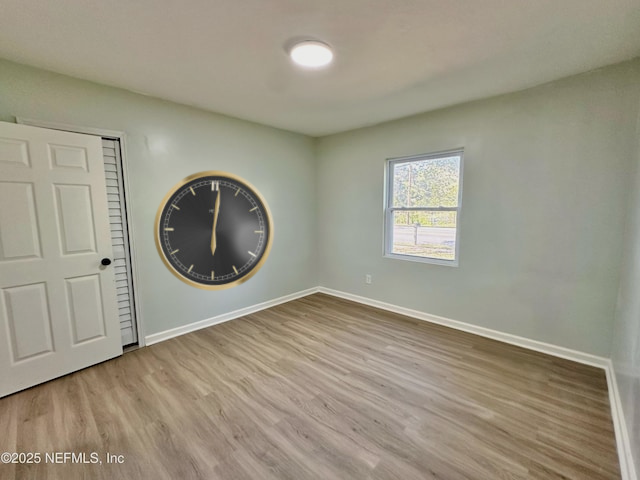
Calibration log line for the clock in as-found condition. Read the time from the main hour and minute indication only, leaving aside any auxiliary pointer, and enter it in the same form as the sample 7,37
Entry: 6,01
